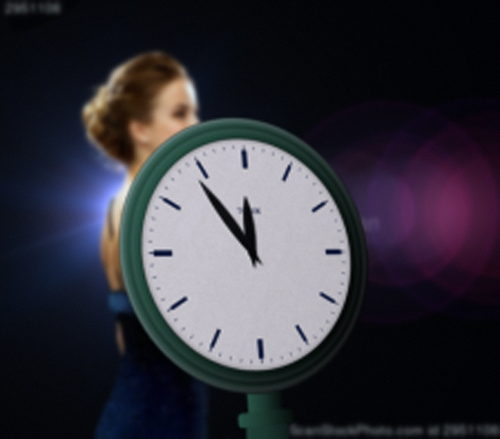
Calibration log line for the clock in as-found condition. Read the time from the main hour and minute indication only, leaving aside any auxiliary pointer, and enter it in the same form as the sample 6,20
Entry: 11,54
